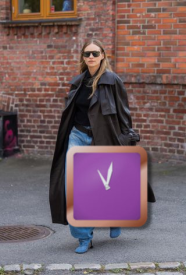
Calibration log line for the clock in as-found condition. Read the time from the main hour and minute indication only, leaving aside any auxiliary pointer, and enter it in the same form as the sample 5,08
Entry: 11,02
